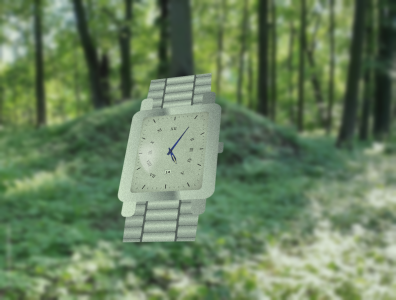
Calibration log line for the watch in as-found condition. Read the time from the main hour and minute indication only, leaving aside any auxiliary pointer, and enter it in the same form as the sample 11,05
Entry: 5,05
